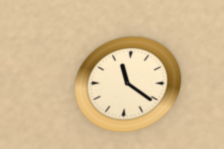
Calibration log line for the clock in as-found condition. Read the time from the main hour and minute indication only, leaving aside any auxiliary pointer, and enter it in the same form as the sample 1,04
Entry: 11,21
